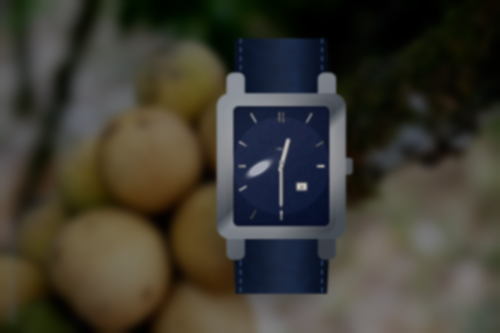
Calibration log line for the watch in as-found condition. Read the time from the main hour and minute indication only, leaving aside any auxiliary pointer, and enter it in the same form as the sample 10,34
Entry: 12,30
